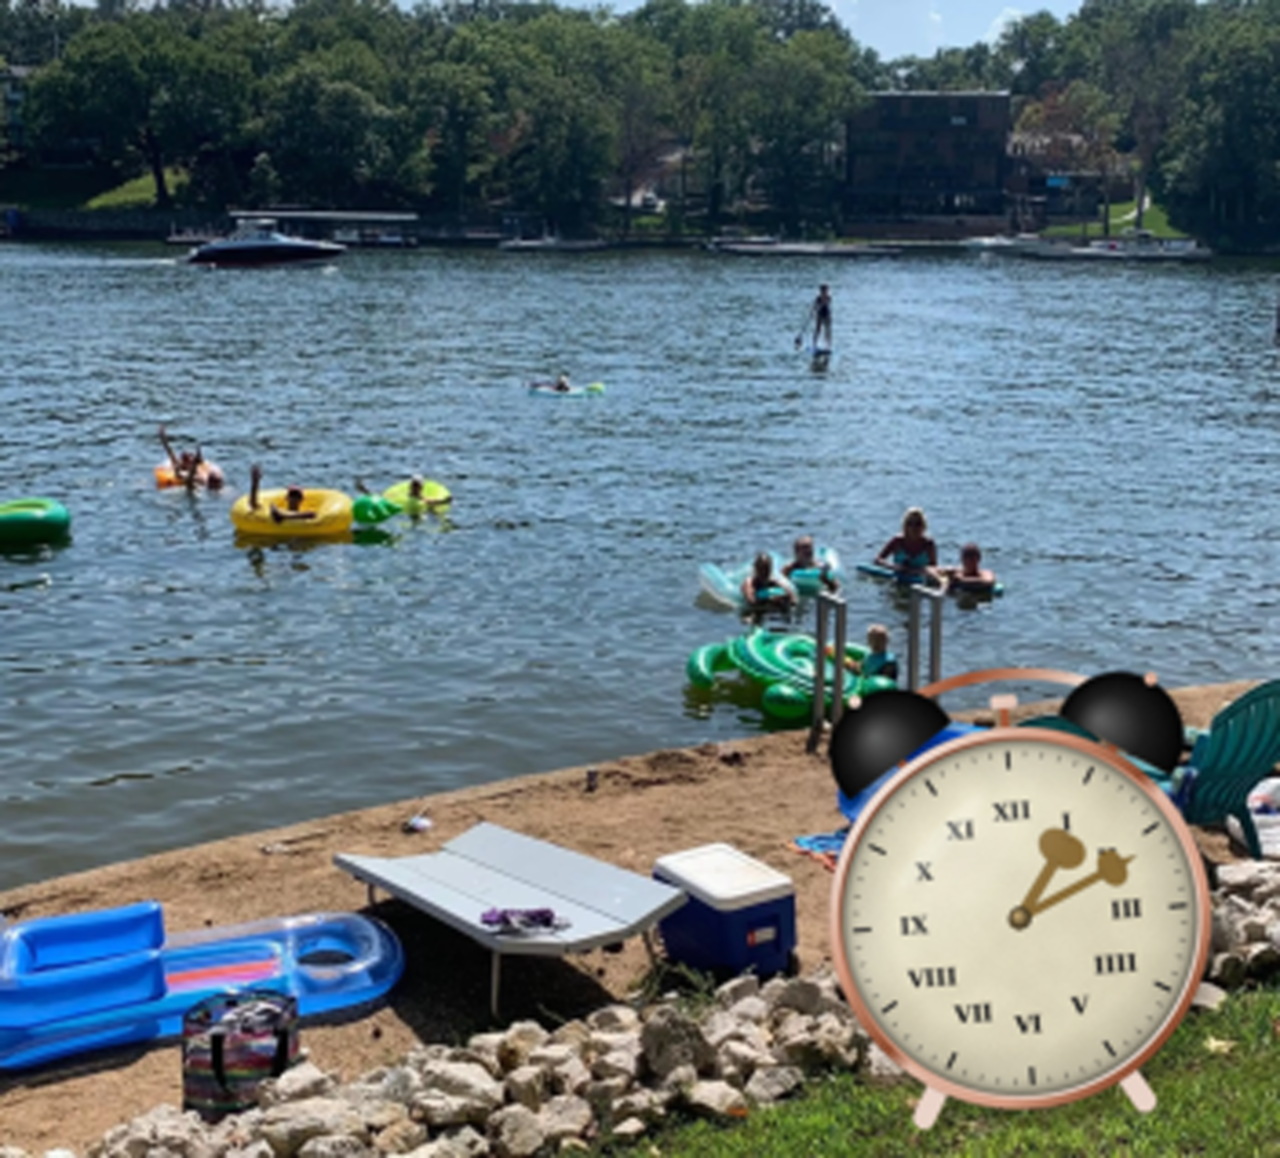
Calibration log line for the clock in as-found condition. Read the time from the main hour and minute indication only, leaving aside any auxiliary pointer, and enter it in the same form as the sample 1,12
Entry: 1,11
